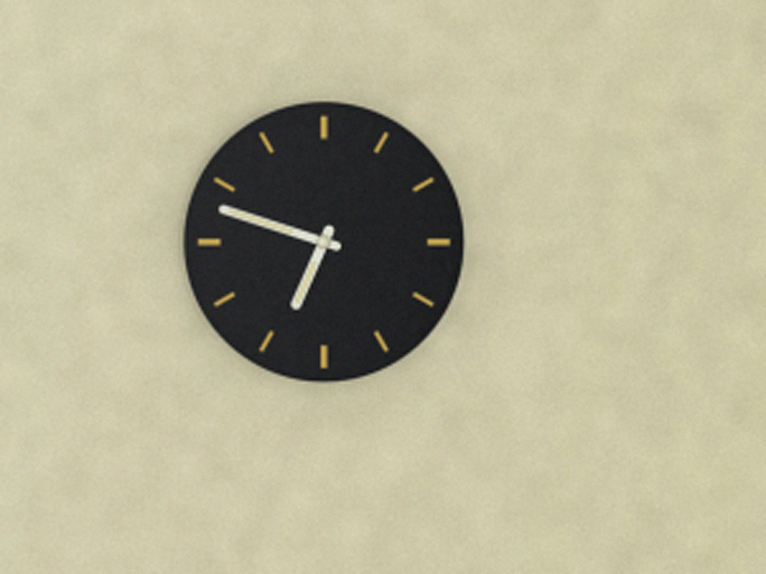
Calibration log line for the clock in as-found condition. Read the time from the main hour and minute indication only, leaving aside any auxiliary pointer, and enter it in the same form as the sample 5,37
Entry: 6,48
